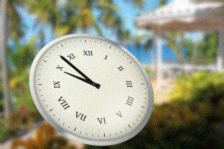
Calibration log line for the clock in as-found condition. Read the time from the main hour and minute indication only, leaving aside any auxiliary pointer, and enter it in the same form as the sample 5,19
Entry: 9,53
